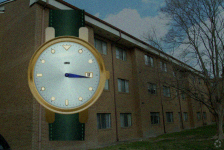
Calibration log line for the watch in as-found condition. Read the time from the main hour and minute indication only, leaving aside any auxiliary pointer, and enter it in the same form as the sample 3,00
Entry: 3,16
